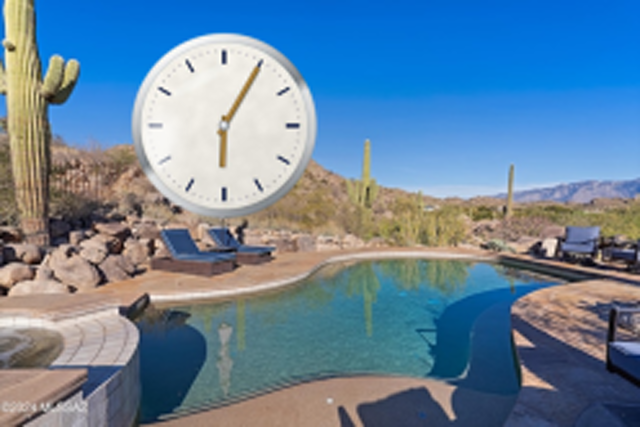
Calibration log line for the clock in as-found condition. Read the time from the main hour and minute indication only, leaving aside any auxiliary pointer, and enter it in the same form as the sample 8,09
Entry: 6,05
